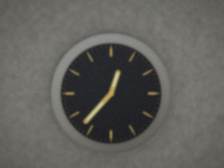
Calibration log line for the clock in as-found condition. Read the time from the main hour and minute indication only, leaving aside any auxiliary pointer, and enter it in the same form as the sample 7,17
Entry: 12,37
